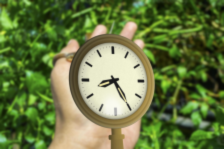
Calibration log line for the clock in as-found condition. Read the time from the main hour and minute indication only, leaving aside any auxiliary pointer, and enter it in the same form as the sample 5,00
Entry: 8,25
